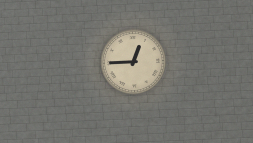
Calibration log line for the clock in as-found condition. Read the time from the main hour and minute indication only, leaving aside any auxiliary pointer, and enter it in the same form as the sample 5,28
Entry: 12,45
